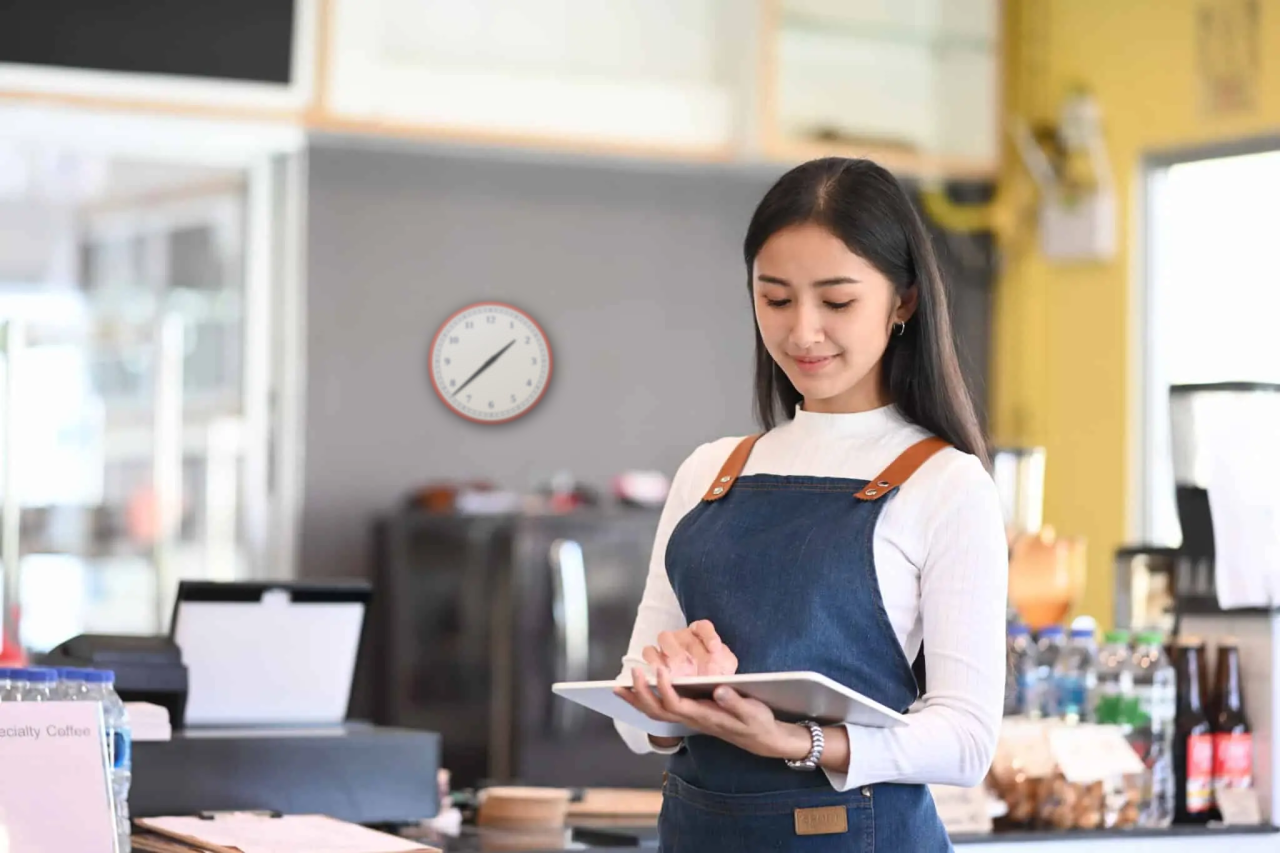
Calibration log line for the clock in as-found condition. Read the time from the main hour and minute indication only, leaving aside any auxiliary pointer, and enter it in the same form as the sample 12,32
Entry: 1,38
